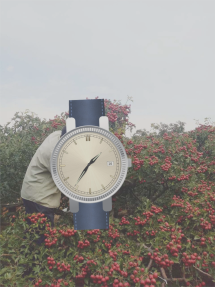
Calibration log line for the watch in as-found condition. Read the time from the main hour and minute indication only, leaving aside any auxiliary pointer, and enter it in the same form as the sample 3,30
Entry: 1,36
